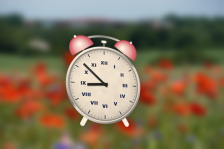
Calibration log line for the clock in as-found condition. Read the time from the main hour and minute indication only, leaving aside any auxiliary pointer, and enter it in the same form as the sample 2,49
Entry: 8,52
